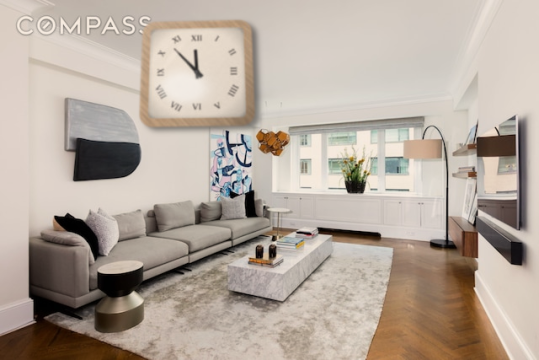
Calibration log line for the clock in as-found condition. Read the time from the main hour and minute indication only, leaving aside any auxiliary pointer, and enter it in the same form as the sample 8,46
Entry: 11,53
